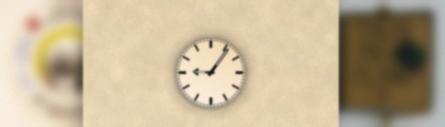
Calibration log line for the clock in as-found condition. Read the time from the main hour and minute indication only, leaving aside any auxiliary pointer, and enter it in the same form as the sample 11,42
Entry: 9,06
